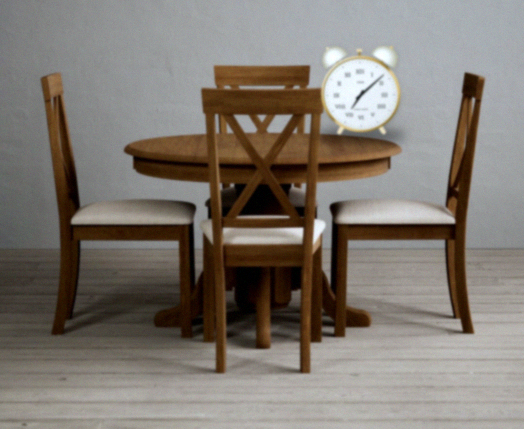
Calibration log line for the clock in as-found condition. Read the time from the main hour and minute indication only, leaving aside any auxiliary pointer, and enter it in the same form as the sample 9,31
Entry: 7,08
